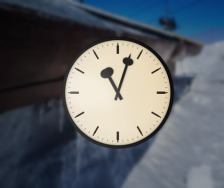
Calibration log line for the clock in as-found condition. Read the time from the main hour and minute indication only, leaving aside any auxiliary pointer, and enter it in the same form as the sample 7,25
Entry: 11,03
